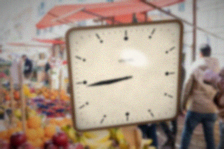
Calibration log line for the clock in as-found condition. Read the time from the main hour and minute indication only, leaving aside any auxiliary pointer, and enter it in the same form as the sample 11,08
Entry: 8,44
